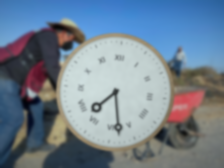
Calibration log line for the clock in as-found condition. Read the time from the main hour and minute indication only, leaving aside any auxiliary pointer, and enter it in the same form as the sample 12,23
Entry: 7,28
